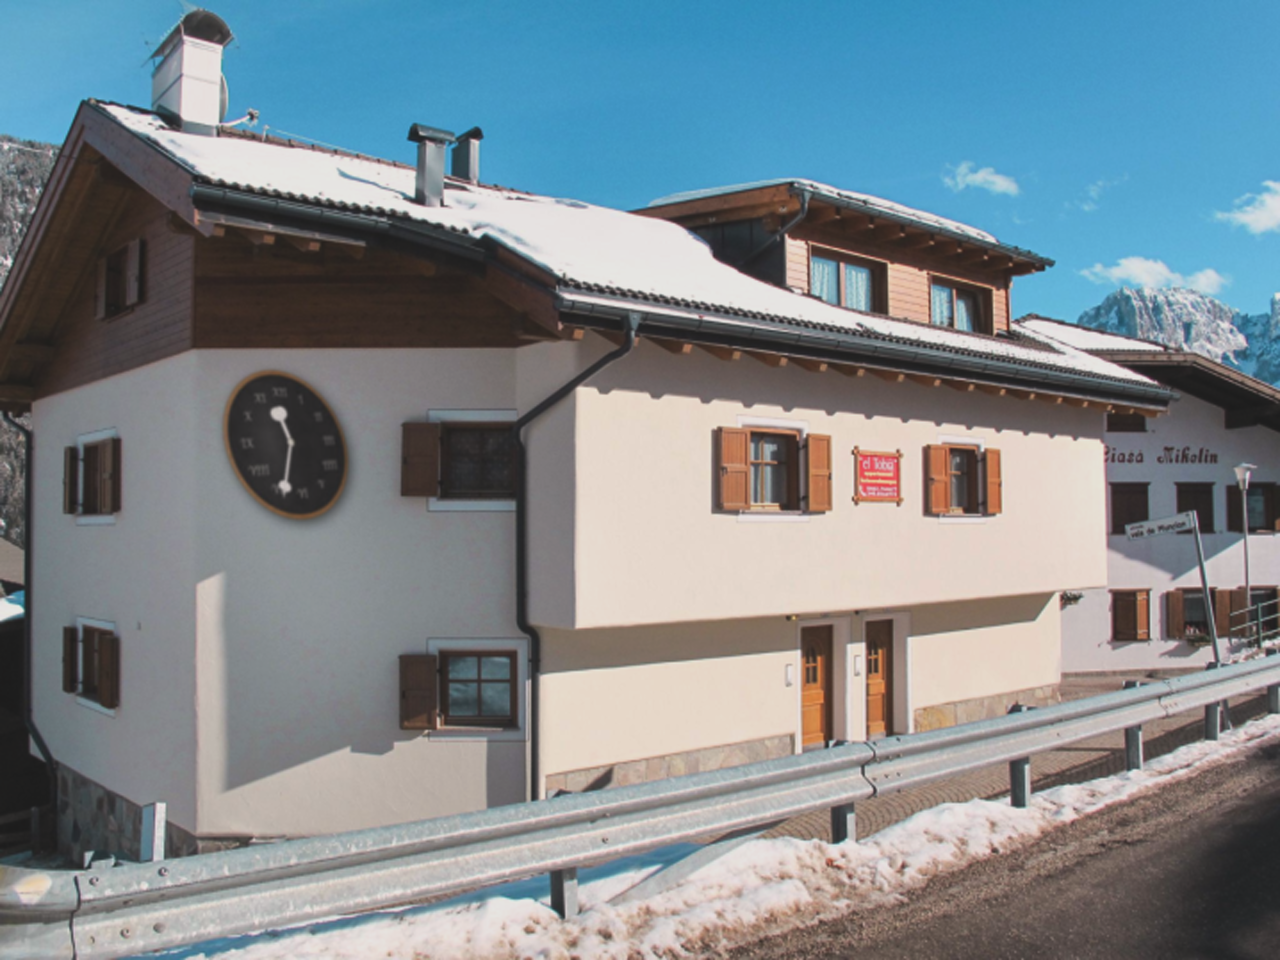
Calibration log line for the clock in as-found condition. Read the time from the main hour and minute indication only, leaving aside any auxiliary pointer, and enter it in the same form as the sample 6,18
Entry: 11,34
